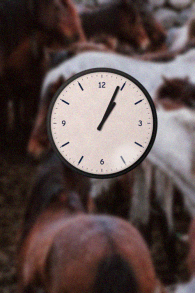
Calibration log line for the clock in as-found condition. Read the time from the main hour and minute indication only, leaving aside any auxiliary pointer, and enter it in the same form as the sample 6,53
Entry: 1,04
